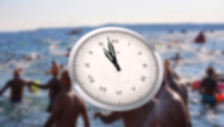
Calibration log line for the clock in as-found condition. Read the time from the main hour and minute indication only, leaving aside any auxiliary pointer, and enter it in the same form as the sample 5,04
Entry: 10,58
